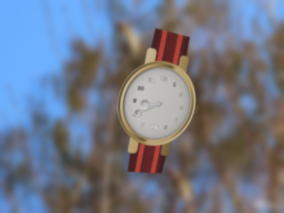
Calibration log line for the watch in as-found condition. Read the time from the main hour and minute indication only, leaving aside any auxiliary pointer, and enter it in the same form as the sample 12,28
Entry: 8,40
